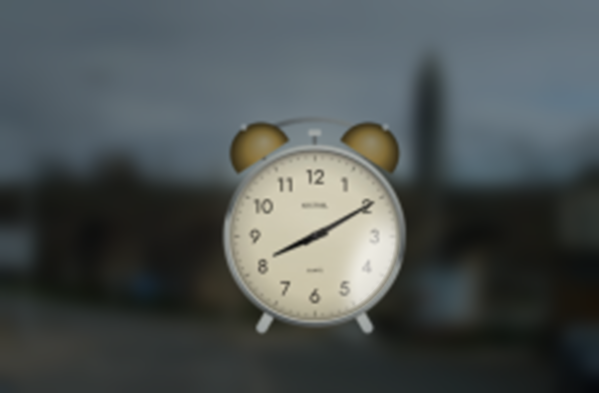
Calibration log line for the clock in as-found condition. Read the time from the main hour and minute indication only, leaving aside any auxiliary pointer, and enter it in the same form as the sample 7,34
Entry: 8,10
